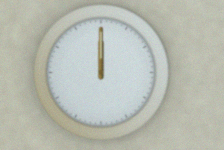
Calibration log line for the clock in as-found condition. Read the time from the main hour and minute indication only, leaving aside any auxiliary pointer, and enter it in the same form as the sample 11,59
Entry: 12,00
